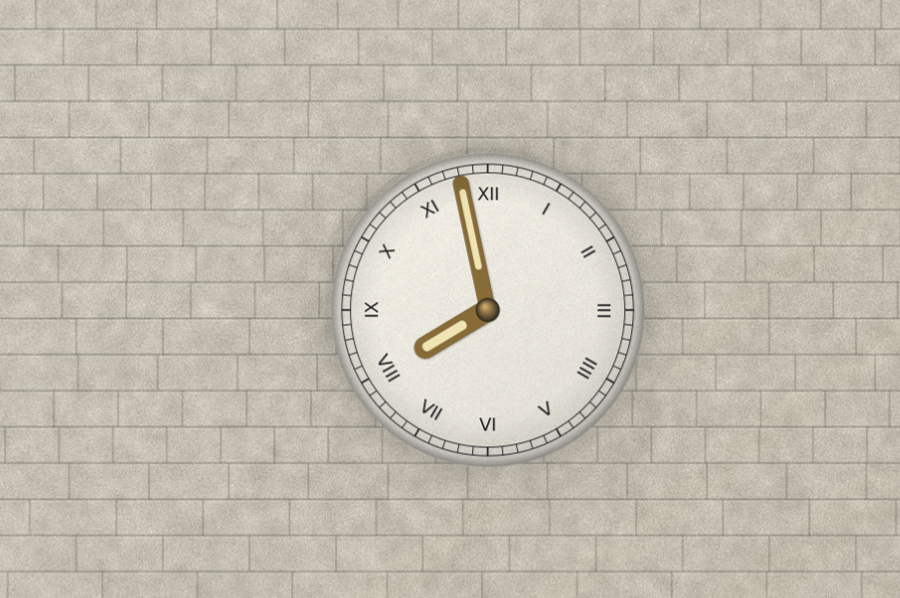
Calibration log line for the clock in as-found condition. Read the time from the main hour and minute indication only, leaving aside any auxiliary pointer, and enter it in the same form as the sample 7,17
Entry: 7,58
